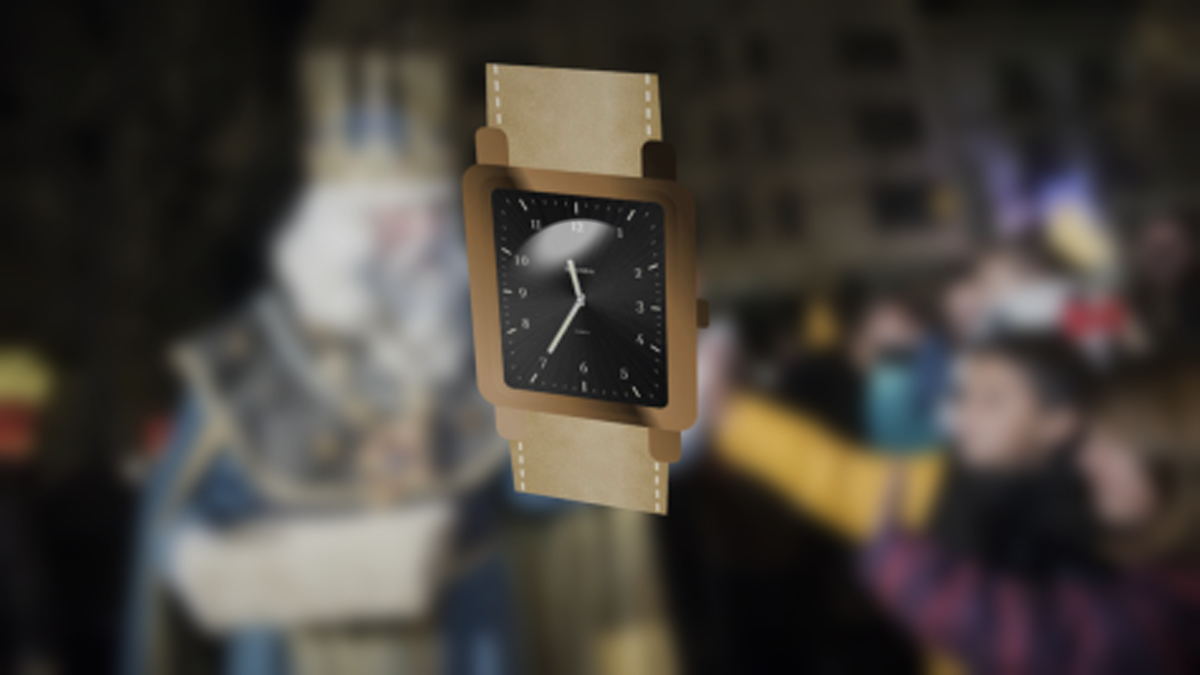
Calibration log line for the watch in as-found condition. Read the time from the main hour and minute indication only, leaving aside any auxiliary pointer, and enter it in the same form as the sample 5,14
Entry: 11,35
